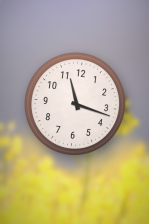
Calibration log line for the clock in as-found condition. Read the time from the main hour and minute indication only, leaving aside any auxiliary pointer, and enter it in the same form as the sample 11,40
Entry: 11,17
